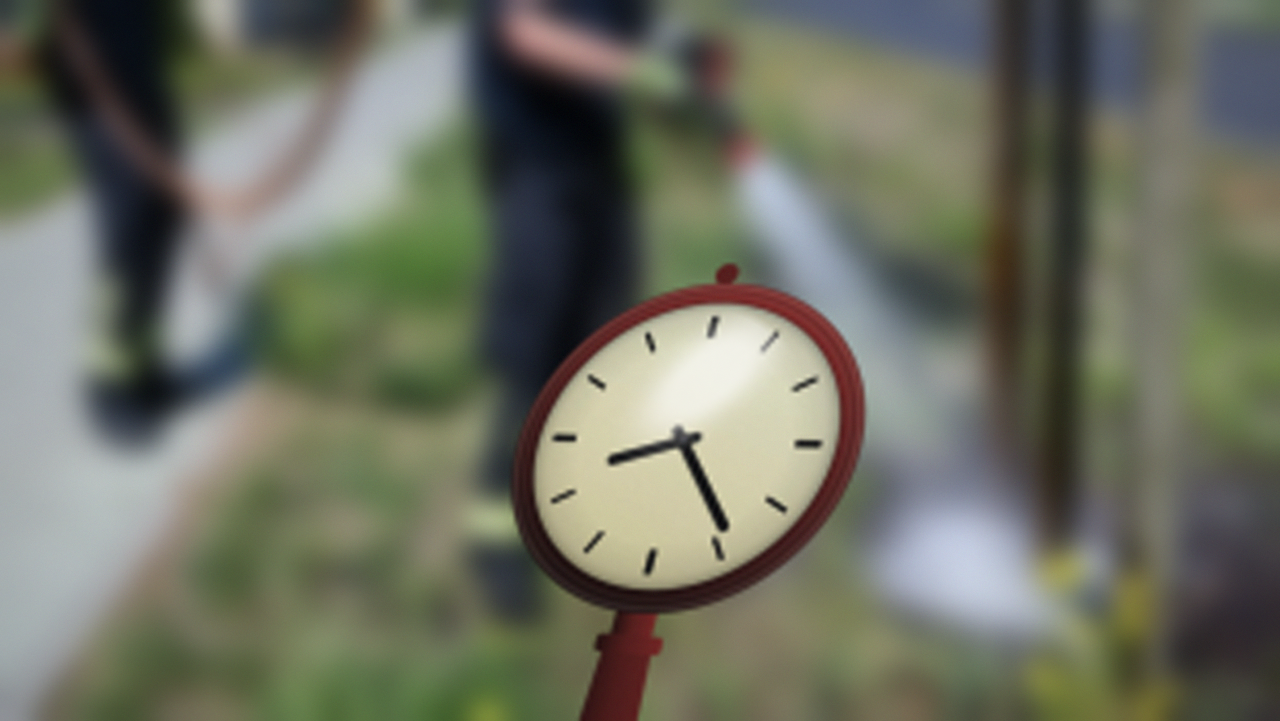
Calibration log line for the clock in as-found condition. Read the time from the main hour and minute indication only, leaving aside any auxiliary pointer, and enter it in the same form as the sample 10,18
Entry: 8,24
